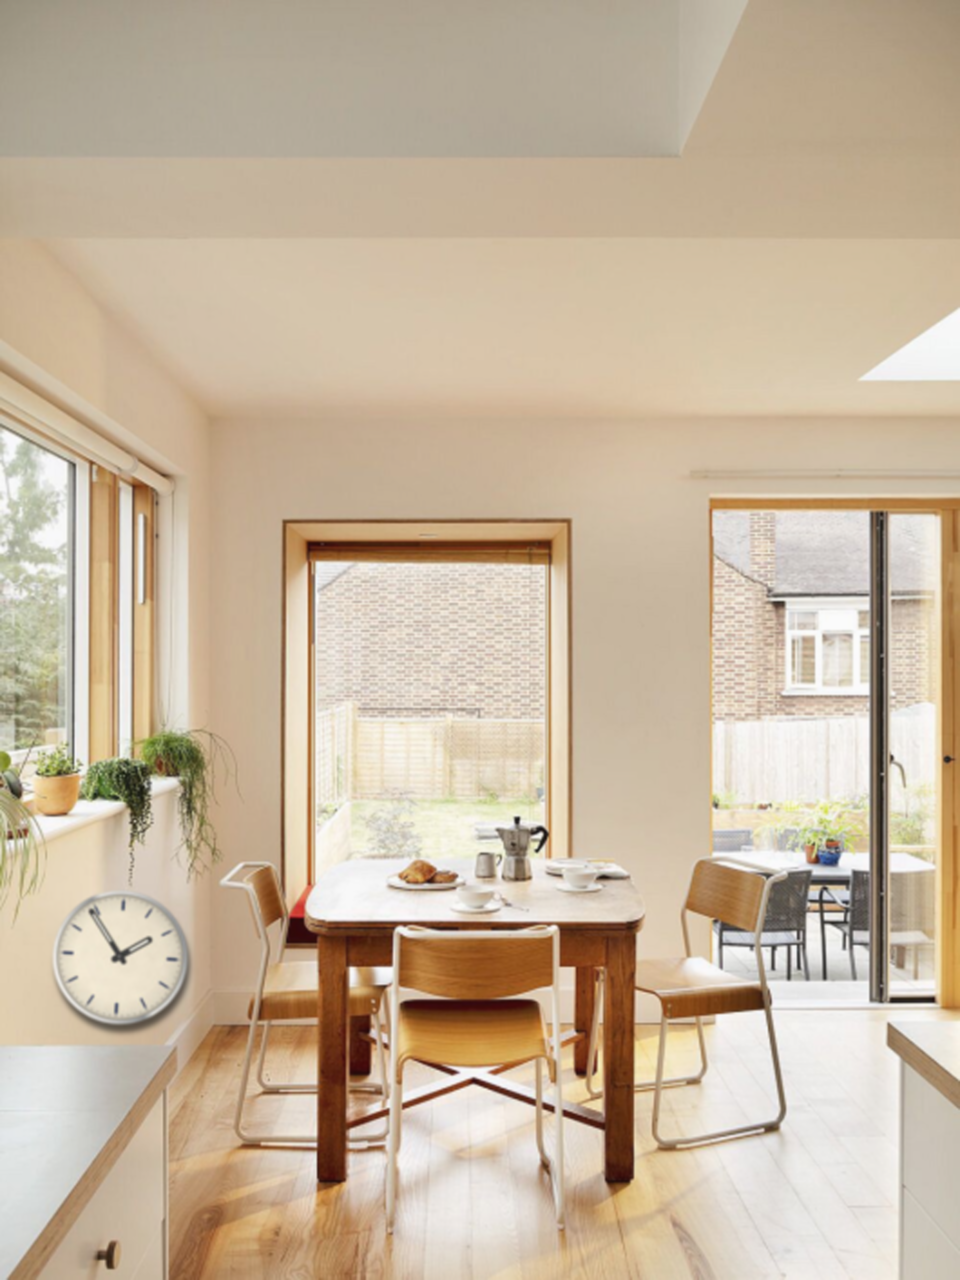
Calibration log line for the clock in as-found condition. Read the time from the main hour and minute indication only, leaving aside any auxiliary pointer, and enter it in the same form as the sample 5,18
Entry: 1,54
